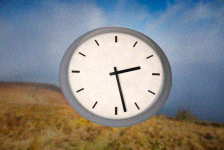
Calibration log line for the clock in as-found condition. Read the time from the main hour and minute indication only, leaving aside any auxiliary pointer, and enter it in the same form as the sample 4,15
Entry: 2,28
